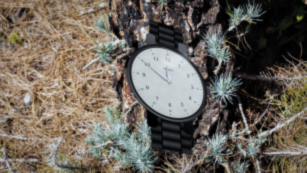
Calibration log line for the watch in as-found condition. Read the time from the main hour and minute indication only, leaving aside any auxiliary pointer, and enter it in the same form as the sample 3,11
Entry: 11,50
